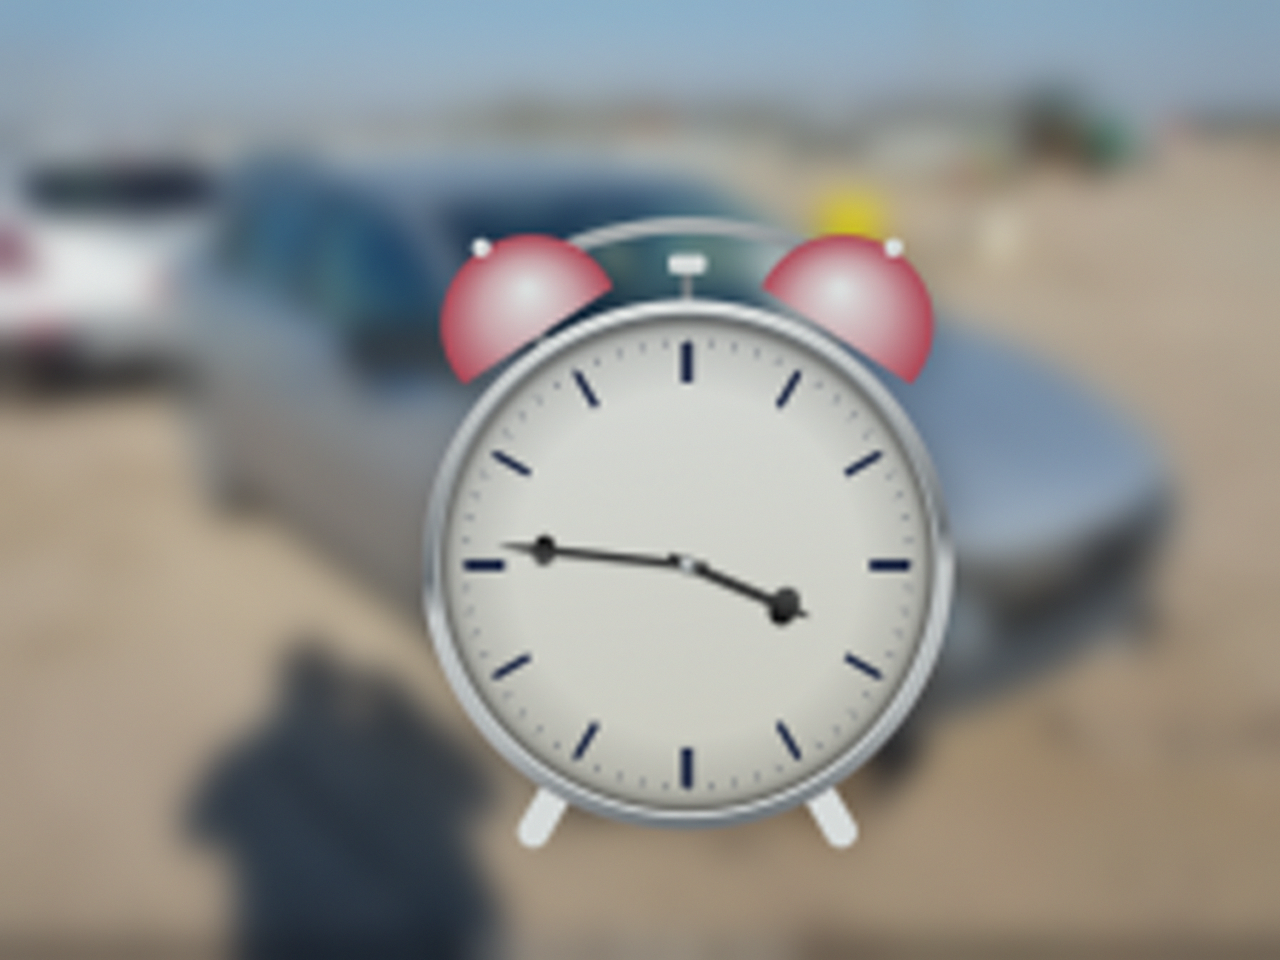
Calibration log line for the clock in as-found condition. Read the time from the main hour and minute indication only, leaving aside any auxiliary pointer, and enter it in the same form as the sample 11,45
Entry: 3,46
